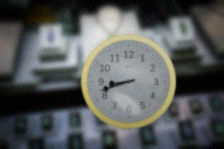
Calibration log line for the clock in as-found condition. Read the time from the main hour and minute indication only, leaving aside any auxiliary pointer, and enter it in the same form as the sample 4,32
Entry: 8,42
